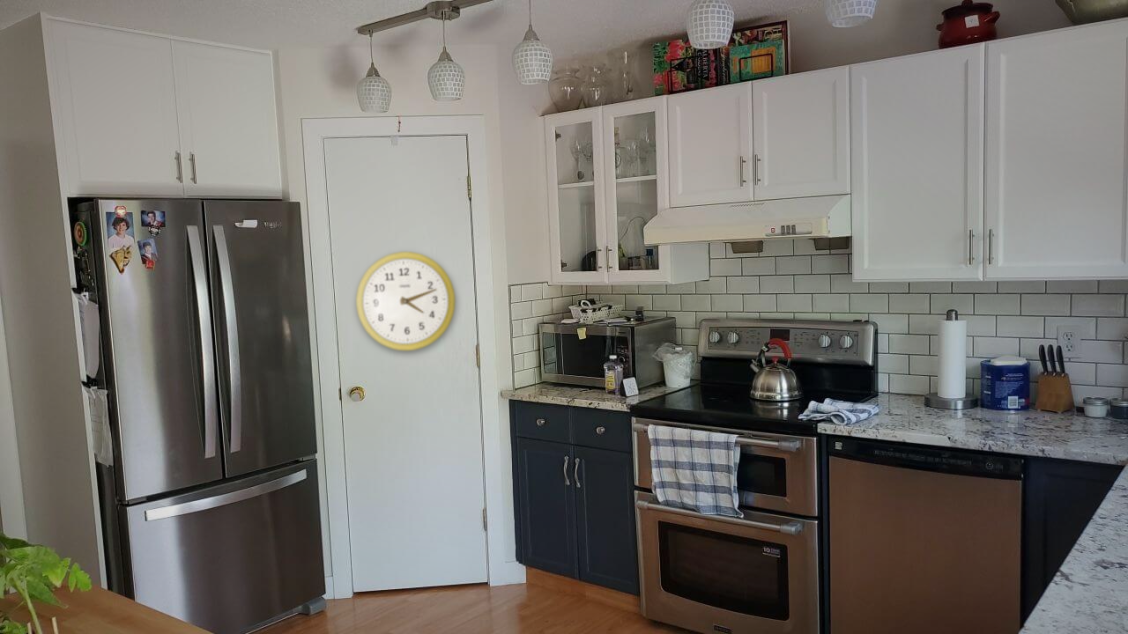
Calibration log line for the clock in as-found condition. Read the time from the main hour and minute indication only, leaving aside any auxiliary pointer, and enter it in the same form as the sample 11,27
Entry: 4,12
